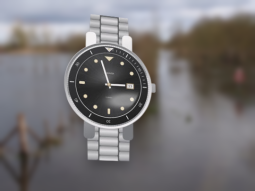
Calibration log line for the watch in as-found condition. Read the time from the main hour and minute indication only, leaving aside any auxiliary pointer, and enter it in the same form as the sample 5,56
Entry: 2,57
